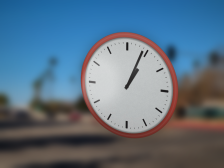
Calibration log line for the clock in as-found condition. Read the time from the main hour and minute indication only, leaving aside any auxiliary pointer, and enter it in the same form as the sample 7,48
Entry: 1,04
